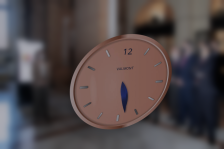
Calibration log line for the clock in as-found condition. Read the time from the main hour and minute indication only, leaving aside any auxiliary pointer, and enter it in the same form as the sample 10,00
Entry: 5,28
